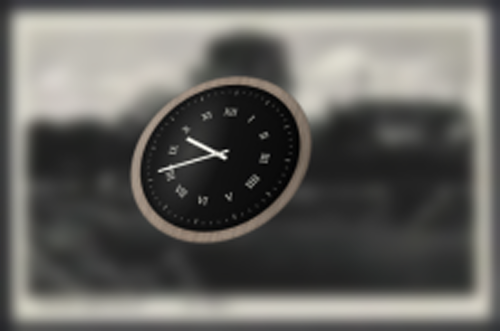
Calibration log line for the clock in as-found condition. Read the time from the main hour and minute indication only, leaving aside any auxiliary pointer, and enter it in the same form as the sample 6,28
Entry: 9,41
